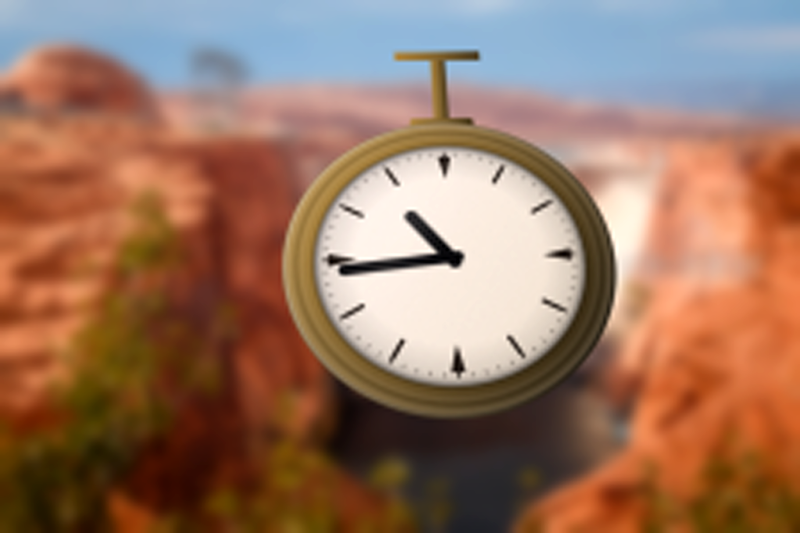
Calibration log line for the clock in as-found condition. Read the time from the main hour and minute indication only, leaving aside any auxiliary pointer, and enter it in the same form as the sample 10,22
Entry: 10,44
